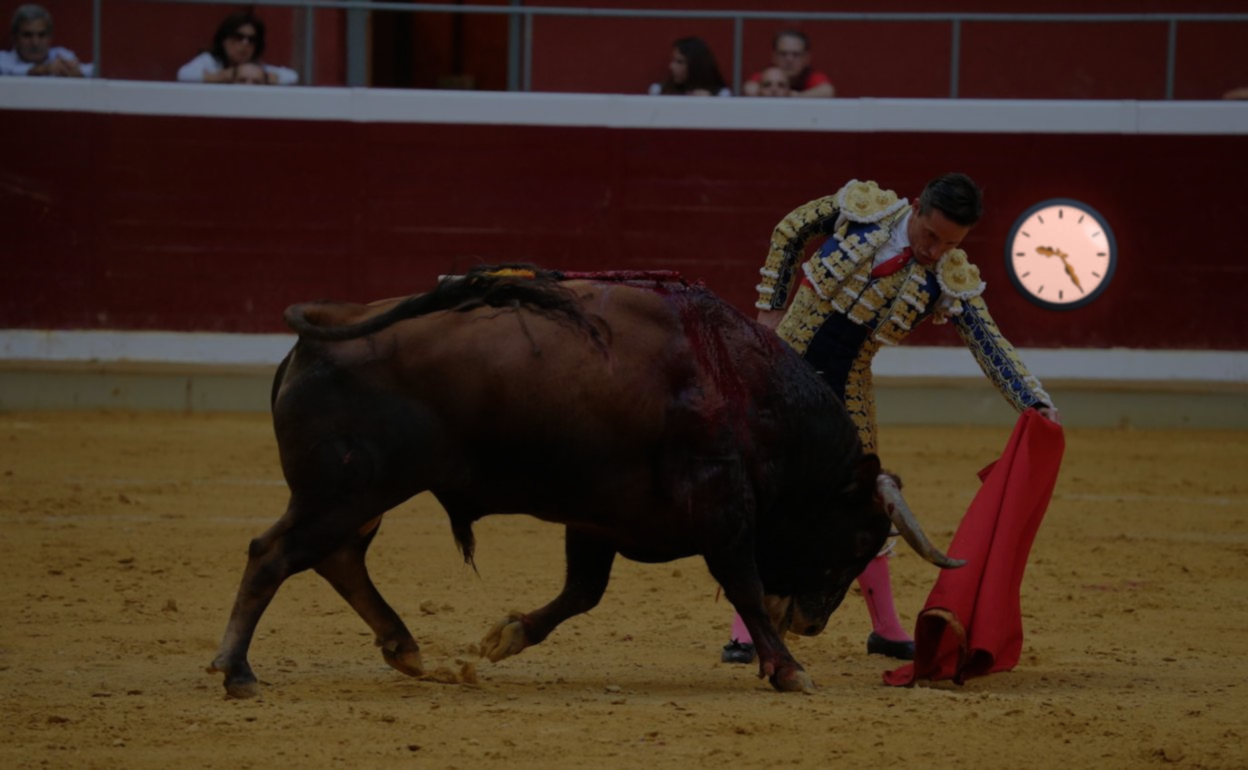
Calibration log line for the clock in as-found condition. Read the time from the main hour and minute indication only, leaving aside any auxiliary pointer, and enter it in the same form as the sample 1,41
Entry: 9,25
